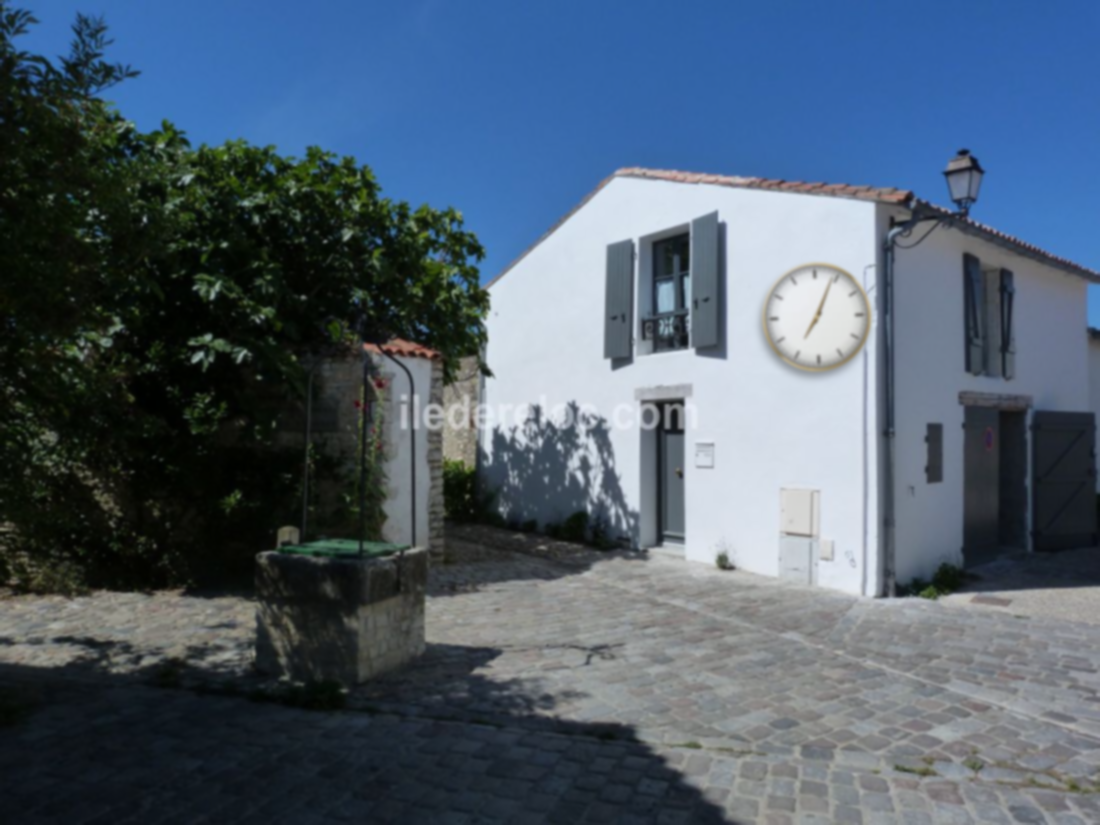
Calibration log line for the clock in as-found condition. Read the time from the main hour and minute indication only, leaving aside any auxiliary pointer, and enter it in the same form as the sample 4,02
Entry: 7,04
